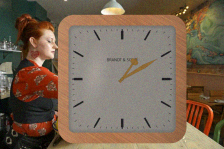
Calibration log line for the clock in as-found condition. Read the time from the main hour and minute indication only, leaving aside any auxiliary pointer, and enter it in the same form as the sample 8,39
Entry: 1,10
